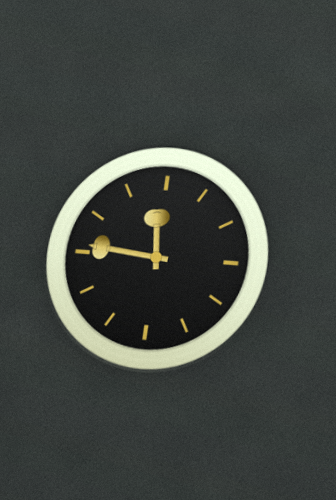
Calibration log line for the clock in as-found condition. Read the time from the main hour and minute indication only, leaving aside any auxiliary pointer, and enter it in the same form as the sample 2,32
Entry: 11,46
